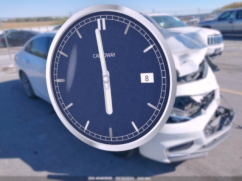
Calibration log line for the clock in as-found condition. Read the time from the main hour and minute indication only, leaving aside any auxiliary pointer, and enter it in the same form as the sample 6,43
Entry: 5,59
